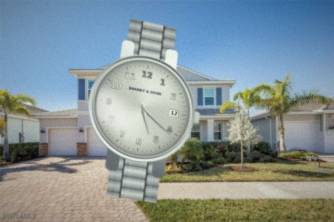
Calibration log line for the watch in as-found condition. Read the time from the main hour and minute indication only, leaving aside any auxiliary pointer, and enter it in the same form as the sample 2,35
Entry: 5,21
